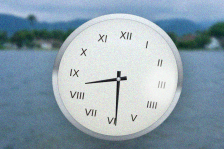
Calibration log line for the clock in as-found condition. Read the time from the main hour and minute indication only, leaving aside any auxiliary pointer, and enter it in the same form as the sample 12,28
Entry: 8,29
